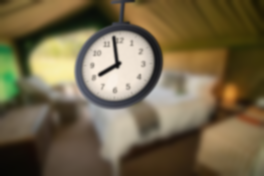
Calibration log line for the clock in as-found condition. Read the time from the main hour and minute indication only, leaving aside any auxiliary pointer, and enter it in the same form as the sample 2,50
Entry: 7,58
